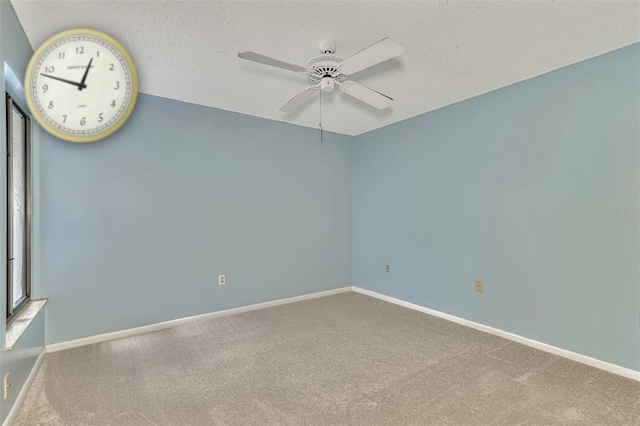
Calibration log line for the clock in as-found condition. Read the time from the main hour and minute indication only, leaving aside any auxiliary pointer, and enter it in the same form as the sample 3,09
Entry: 12,48
